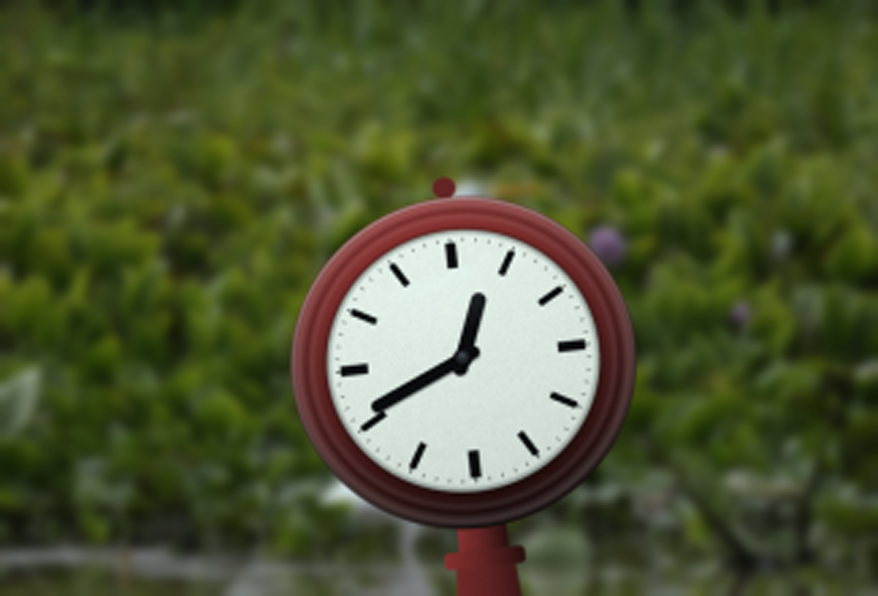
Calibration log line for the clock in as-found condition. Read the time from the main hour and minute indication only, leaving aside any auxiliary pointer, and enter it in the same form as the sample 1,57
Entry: 12,41
